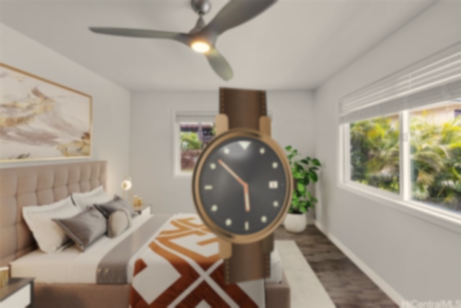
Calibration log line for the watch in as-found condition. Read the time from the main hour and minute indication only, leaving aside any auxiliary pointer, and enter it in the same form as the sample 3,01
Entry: 5,52
